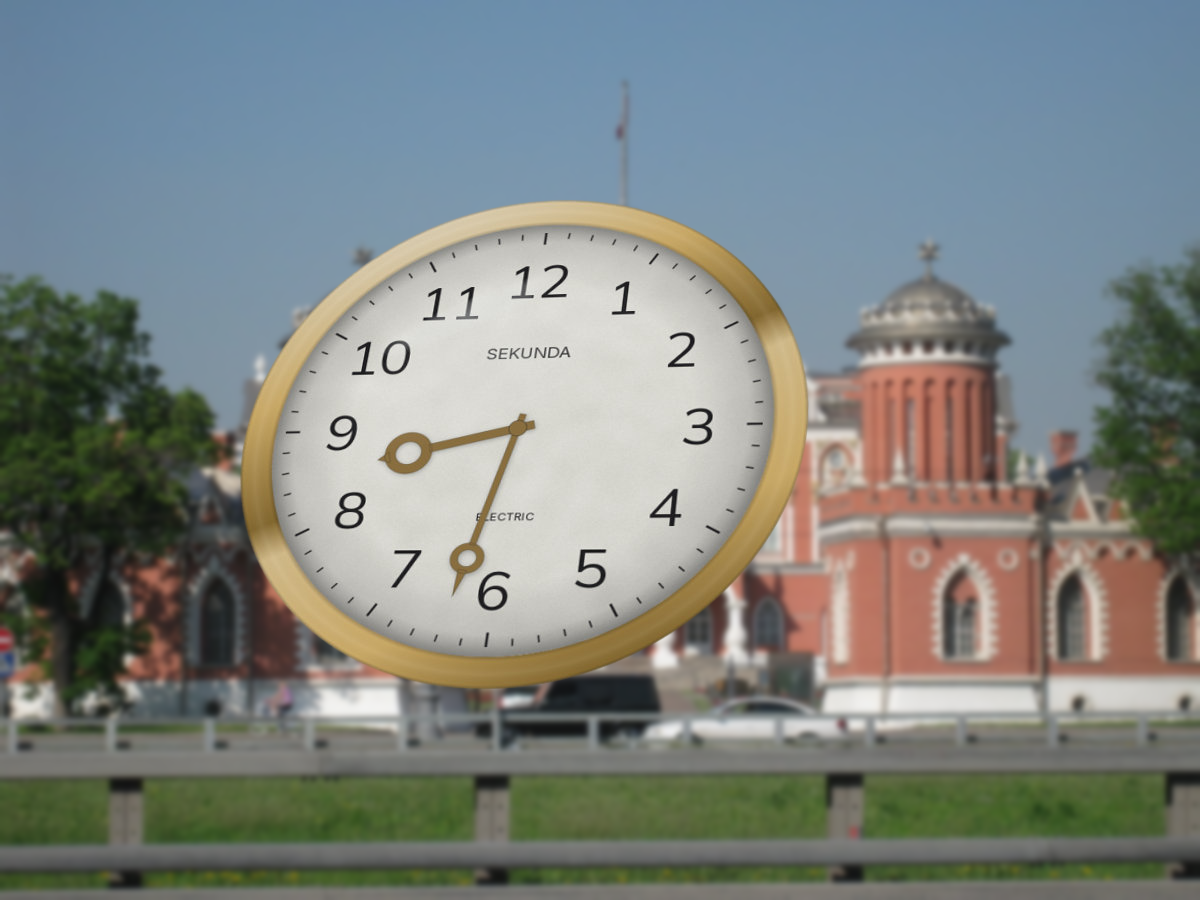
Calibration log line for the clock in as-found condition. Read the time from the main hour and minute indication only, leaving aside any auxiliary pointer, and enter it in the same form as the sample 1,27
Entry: 8,32
